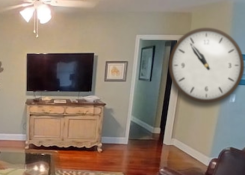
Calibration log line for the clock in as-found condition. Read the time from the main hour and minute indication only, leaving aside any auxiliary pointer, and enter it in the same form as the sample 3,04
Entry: 10,54
